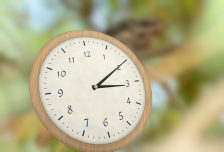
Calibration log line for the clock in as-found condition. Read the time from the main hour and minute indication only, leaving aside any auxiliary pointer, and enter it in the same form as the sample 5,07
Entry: 3,10
